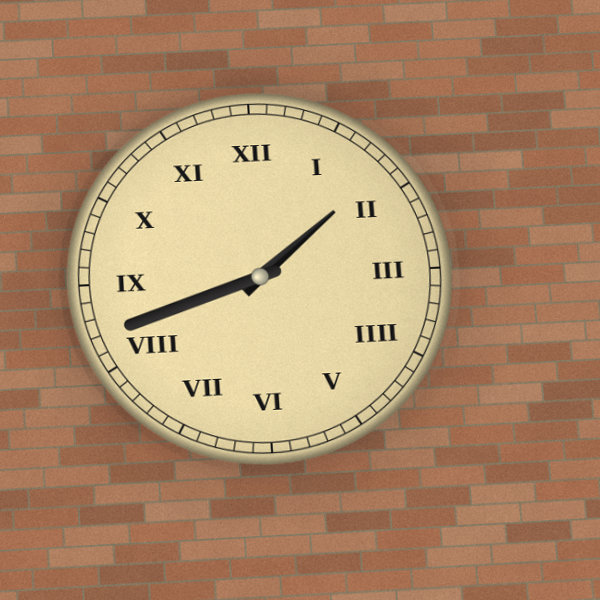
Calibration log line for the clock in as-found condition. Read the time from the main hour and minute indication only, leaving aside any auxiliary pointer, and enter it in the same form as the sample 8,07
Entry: 1,42
